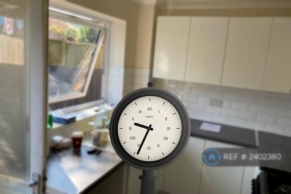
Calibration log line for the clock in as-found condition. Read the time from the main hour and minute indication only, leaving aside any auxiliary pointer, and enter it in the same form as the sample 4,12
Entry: 9,34
